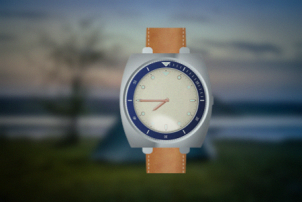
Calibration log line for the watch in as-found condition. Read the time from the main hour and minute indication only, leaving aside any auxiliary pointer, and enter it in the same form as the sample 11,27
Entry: 7,45
